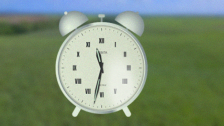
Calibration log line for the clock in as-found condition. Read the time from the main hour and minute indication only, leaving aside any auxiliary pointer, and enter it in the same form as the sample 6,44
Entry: 11,32
